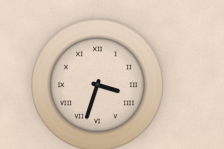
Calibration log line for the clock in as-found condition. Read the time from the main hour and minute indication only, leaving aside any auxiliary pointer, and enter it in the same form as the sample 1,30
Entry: 3,33
